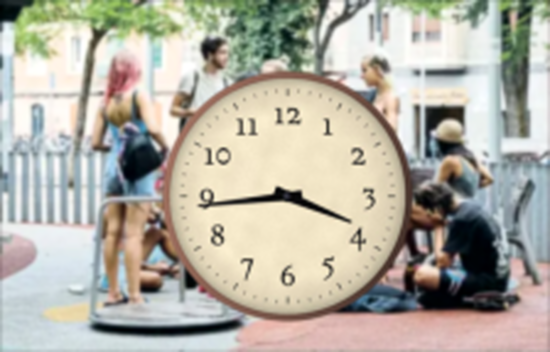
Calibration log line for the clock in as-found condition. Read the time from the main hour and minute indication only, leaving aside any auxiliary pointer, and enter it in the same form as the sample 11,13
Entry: 3,44
